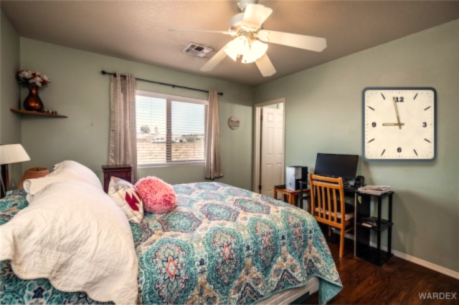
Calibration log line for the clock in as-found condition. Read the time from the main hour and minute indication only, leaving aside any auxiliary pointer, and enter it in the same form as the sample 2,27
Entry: 8,58
